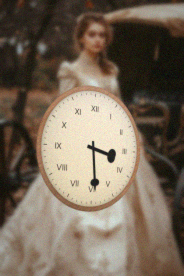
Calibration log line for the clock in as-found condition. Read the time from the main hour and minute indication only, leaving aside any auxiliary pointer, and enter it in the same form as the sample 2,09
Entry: 3,29
